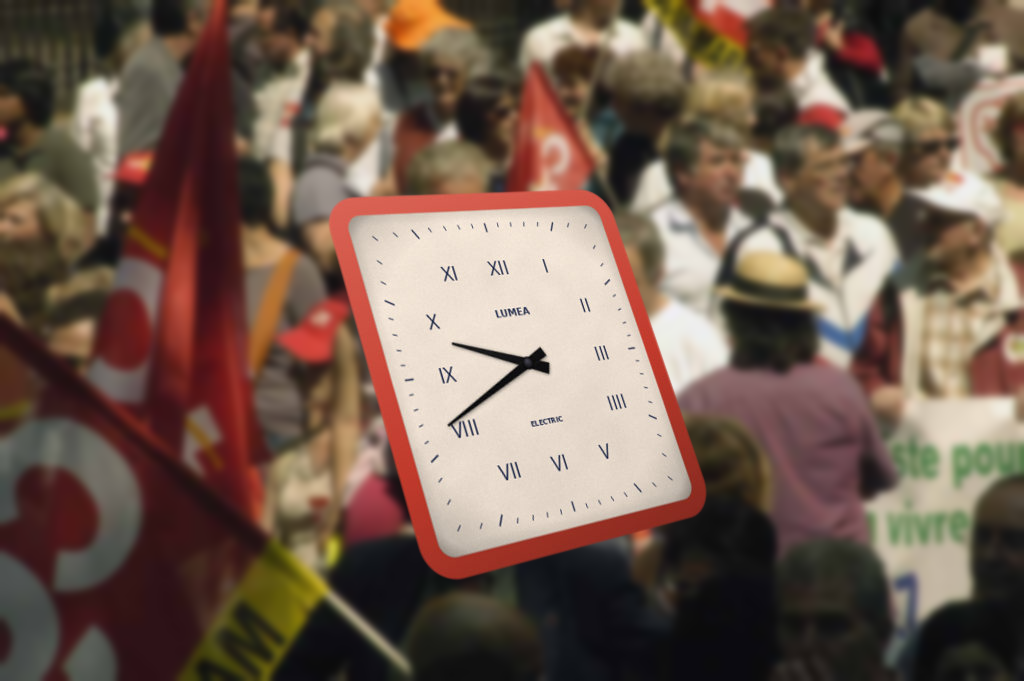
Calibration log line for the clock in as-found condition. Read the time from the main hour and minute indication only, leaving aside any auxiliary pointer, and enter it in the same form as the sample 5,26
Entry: 9,41
